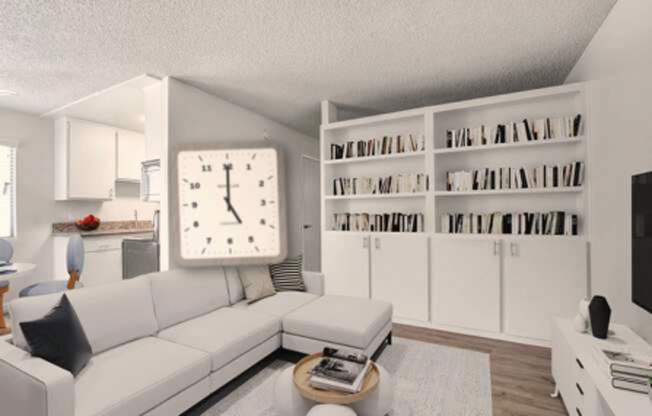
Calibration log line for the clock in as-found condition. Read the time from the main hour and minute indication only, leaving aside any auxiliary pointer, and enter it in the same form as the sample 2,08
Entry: 5,00
